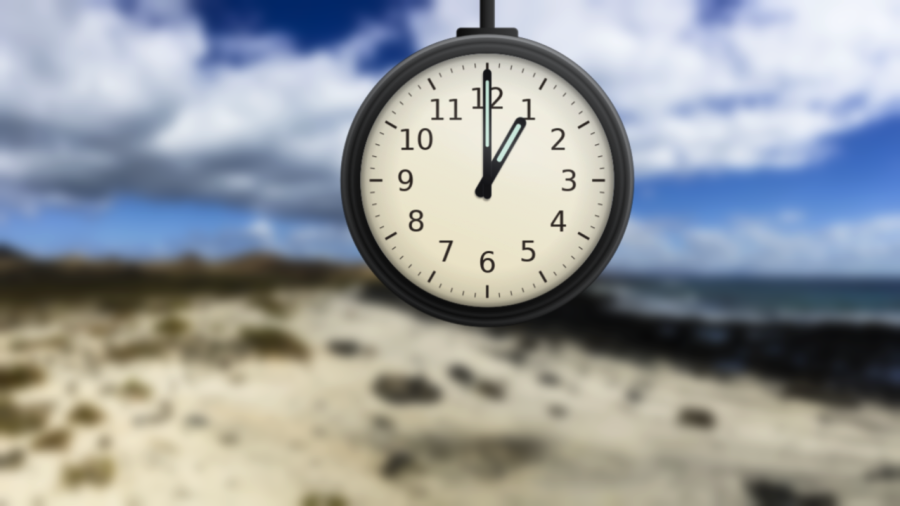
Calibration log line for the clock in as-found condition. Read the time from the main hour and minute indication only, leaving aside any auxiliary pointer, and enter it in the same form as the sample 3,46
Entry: 1,00
